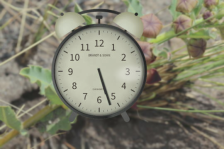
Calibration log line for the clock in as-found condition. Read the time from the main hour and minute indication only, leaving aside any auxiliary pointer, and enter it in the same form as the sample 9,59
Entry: 5,27
